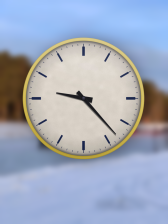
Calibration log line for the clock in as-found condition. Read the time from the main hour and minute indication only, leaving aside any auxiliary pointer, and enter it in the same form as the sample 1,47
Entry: 9,23
